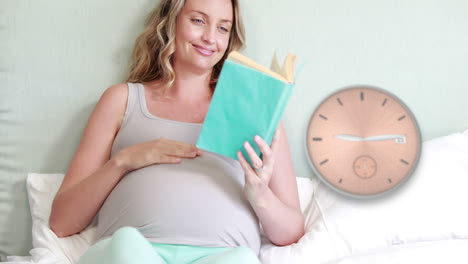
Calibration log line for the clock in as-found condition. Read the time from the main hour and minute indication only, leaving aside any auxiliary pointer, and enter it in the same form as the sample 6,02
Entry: 9,14
